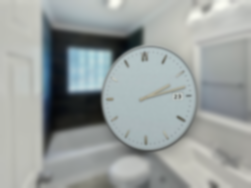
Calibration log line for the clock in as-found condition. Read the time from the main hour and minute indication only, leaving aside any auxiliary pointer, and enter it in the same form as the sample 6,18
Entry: 2,13
